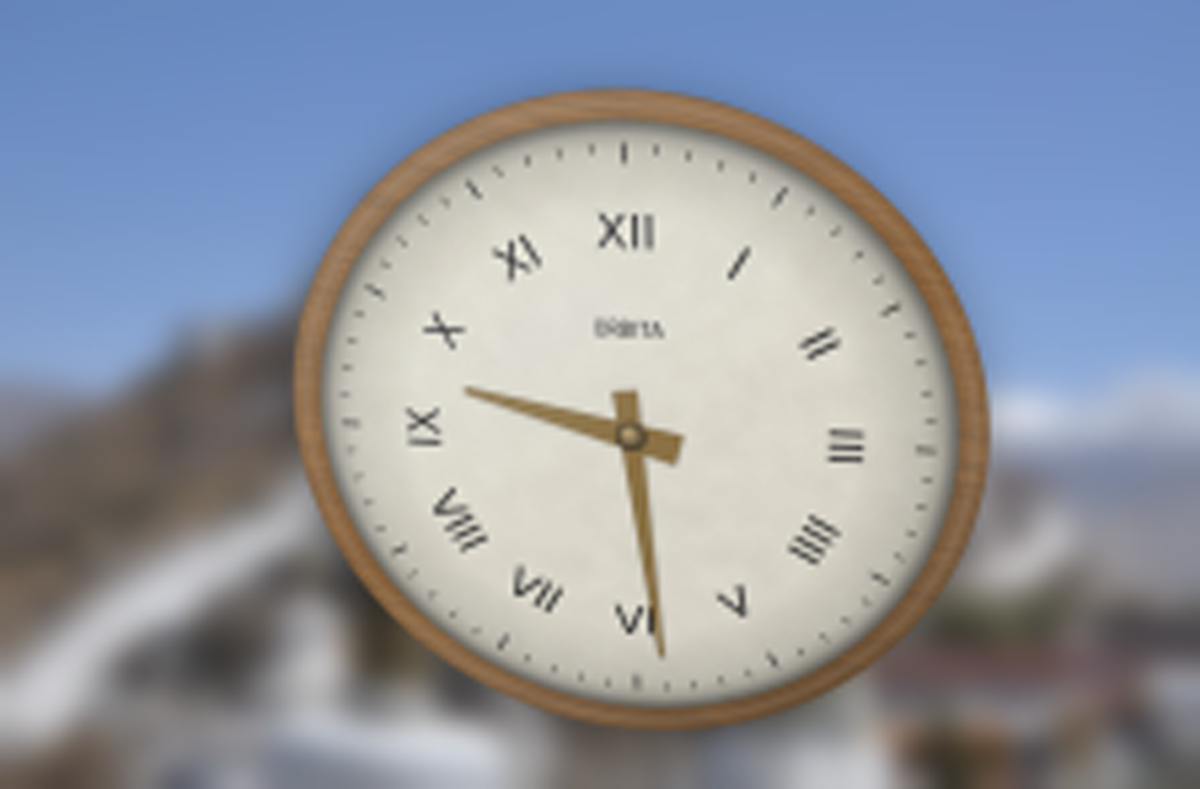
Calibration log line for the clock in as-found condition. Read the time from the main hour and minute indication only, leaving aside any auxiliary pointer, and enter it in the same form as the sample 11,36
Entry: 9,29
